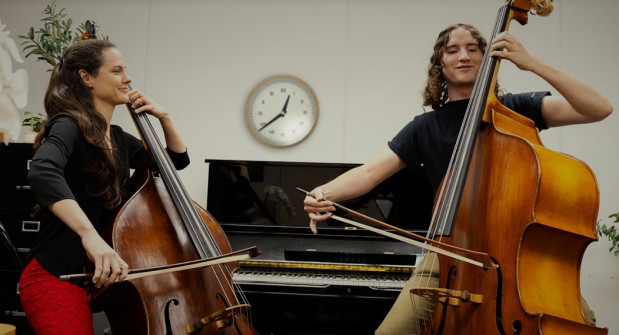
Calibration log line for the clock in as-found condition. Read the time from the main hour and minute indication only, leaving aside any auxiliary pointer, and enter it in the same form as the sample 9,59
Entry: 12,39
